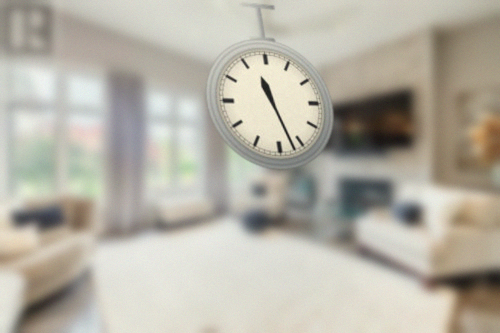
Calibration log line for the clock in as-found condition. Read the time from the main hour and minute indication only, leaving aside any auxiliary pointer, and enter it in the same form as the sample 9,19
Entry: 11,27
